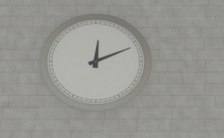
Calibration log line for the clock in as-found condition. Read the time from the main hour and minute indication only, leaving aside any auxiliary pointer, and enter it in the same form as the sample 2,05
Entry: 12,11
